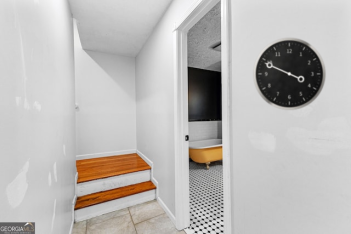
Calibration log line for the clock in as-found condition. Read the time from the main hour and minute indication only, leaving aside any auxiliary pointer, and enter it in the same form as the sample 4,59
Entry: 3,49
